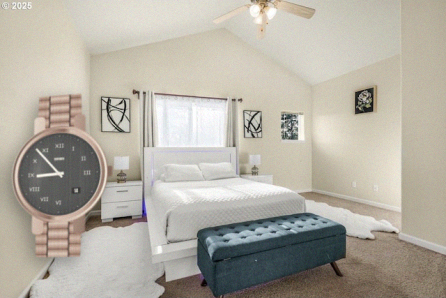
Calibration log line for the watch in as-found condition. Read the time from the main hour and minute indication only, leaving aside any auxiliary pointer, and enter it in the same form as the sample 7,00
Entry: 8,53
